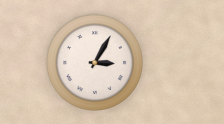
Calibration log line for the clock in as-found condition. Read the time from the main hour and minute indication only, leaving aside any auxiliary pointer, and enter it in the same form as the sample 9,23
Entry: 3,05
